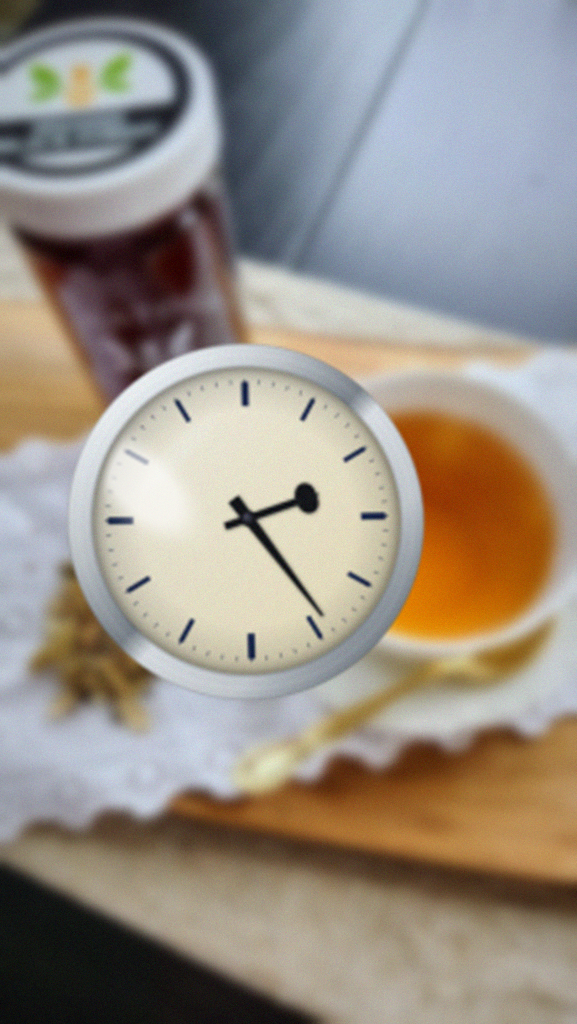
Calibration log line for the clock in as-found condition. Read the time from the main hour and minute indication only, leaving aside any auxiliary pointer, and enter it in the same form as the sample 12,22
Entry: 2,24
